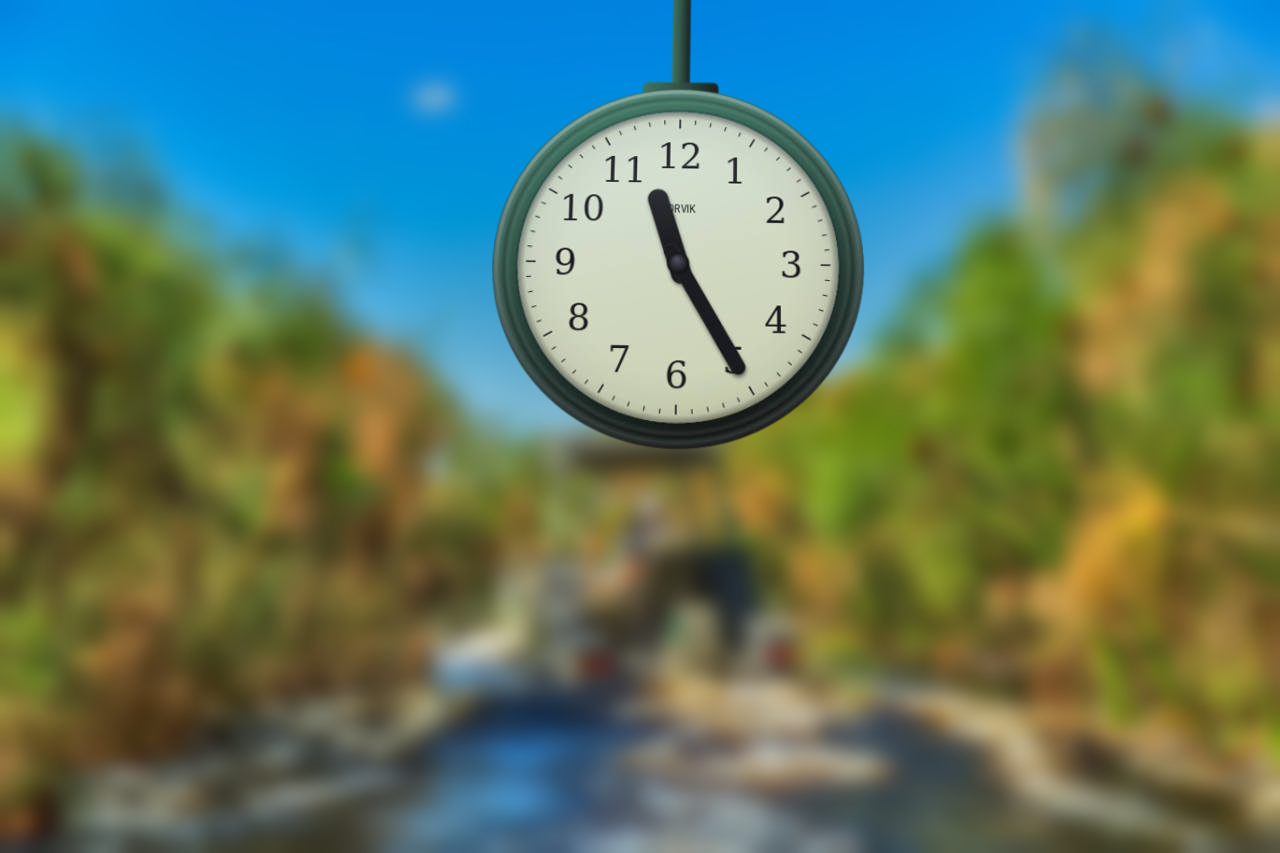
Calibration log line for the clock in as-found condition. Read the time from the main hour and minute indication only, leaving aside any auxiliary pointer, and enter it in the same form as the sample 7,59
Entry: 11,25
